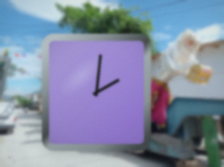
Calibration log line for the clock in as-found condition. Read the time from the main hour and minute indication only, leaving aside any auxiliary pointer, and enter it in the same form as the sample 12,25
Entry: 2,01
